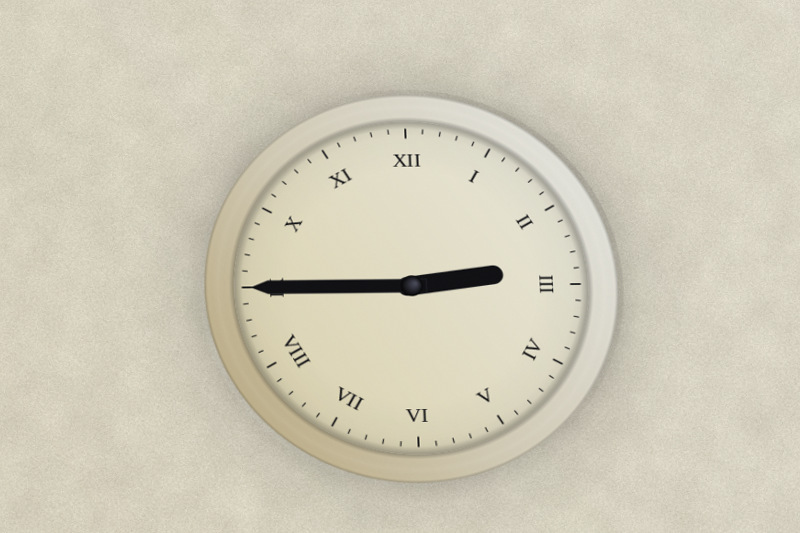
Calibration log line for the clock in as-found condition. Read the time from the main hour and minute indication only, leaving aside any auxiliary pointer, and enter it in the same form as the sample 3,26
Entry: 2,45
